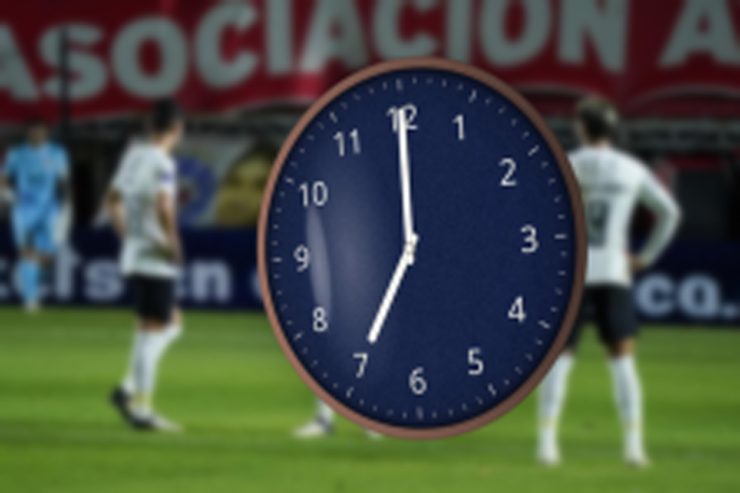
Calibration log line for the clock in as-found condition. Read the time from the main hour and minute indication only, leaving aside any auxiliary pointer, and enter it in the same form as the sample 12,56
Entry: 7,00
